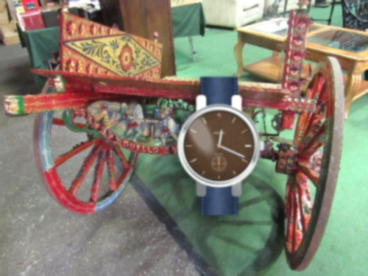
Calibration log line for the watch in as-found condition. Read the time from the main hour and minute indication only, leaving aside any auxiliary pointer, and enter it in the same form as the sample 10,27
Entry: 12,19
